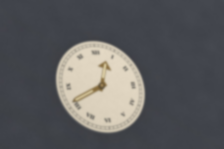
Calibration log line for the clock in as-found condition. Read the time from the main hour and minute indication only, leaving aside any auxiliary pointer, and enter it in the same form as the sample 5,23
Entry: 12,41
